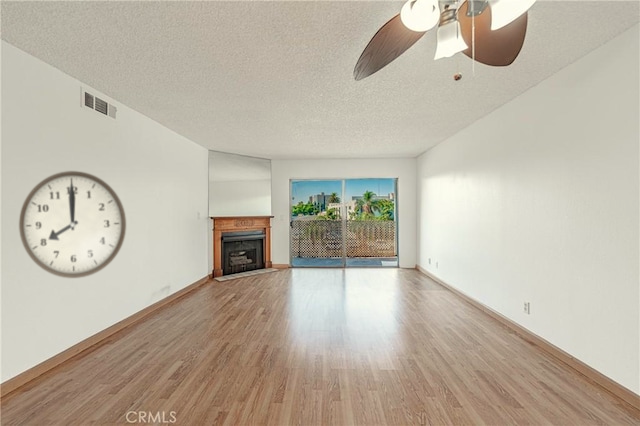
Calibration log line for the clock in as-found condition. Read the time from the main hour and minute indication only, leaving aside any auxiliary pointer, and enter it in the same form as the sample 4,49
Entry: 8,00
